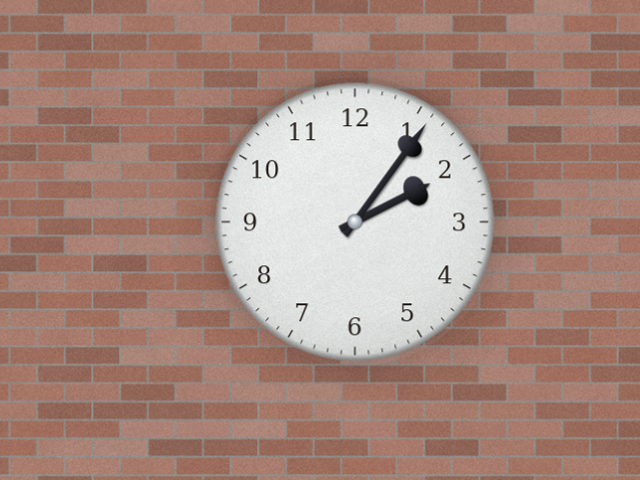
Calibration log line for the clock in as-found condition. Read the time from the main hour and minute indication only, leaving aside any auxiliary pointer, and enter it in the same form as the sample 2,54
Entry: 2,06
